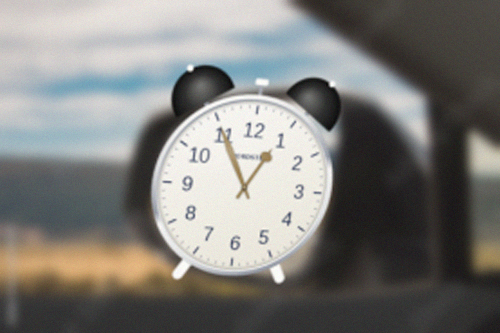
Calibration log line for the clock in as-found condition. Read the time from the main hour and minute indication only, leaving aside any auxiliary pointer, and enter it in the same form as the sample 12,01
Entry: 12,55
